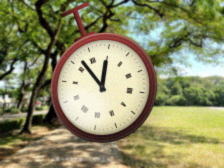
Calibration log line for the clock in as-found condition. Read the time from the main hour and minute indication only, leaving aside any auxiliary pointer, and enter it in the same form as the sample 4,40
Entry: 12,57
